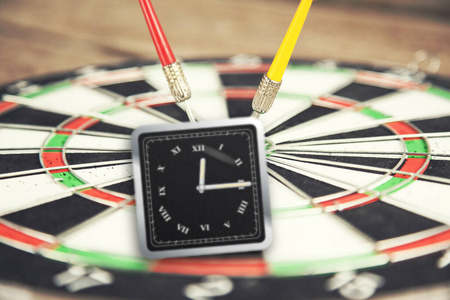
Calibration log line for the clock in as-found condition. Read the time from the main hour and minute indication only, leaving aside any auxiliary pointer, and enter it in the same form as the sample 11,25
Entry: 12,15
